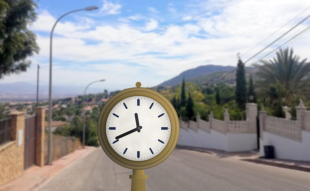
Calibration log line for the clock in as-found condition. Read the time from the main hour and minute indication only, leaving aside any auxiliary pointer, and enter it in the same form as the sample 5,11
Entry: 11,41
